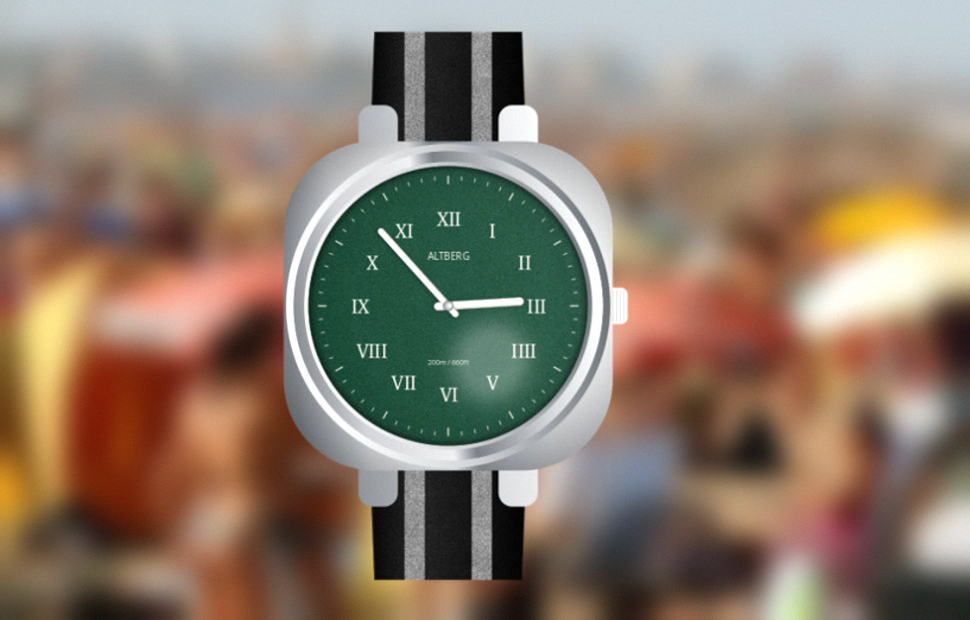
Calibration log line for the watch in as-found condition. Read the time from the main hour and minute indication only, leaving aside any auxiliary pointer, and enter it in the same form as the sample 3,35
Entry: 2,53
